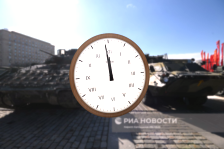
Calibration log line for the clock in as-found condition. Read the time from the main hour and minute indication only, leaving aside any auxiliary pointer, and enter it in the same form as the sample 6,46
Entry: 11,59
